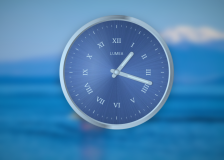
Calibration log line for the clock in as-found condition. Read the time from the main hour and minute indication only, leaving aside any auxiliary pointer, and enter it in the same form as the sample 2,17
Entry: 1,18
